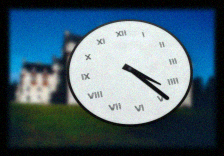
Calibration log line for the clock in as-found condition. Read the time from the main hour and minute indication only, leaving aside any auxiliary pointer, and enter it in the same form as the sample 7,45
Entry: 4,24
